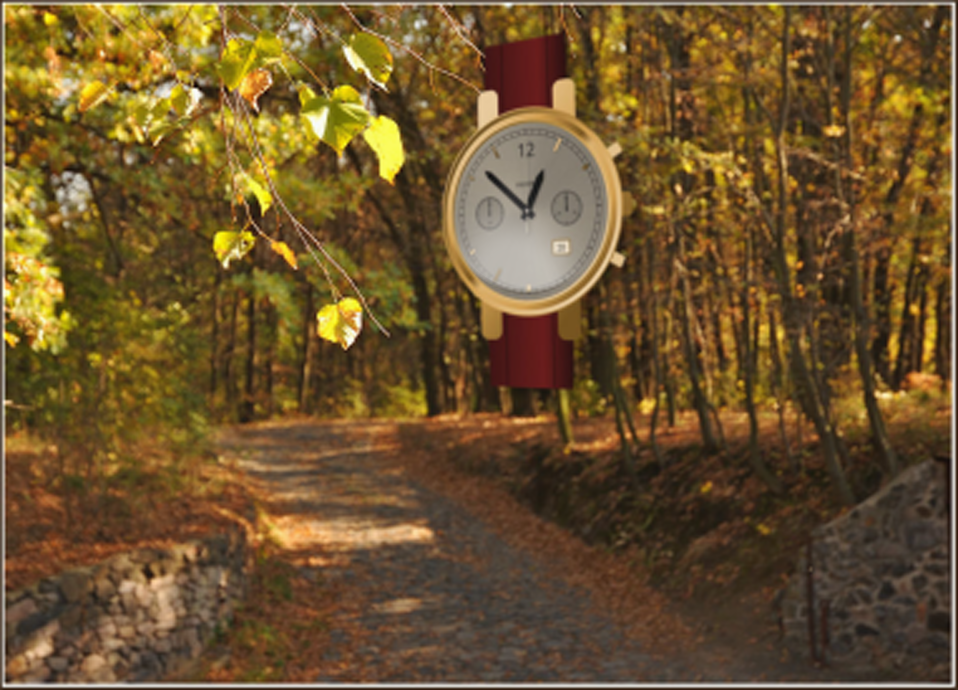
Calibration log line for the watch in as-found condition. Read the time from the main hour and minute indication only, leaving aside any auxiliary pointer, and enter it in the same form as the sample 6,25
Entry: 12,52
